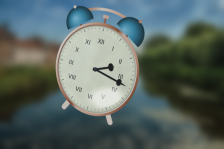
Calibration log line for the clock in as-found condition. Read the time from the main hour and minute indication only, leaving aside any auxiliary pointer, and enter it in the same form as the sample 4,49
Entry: 2,17
